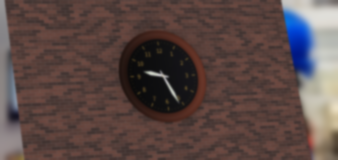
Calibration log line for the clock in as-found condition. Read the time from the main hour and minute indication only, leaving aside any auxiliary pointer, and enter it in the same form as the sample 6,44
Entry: 9,26
